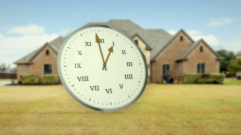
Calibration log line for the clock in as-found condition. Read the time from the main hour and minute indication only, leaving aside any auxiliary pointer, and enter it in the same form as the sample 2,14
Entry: 12,59
